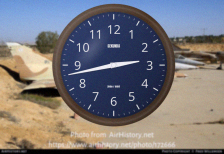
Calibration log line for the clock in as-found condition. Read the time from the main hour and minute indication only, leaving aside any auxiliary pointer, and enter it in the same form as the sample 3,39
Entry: 2,43
